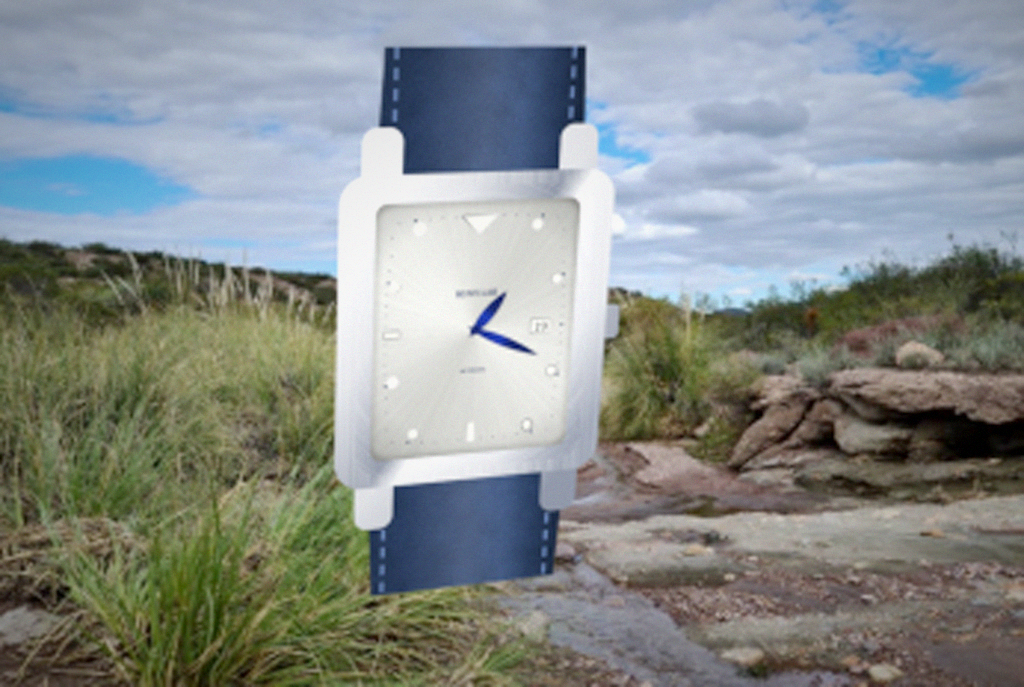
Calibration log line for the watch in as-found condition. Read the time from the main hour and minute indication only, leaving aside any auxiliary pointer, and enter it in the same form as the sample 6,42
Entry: 1,19
